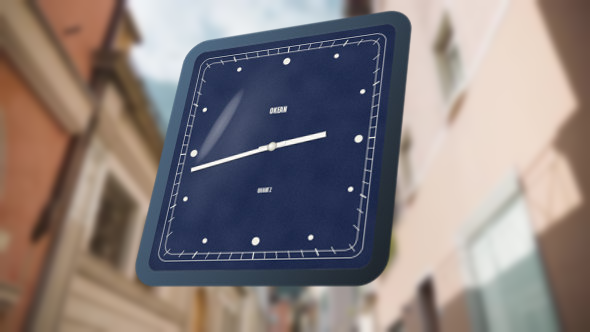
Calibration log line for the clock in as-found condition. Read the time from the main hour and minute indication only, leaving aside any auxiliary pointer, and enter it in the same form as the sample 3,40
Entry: 2,43
